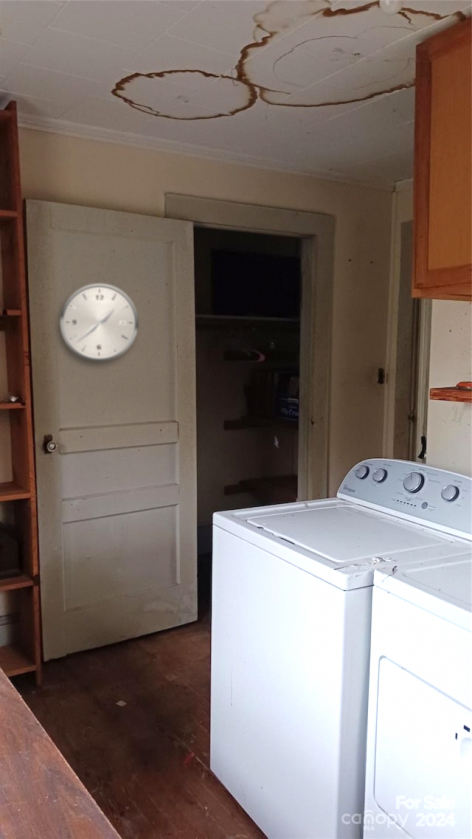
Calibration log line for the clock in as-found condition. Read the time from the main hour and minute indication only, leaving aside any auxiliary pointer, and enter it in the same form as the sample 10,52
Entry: 1,38
